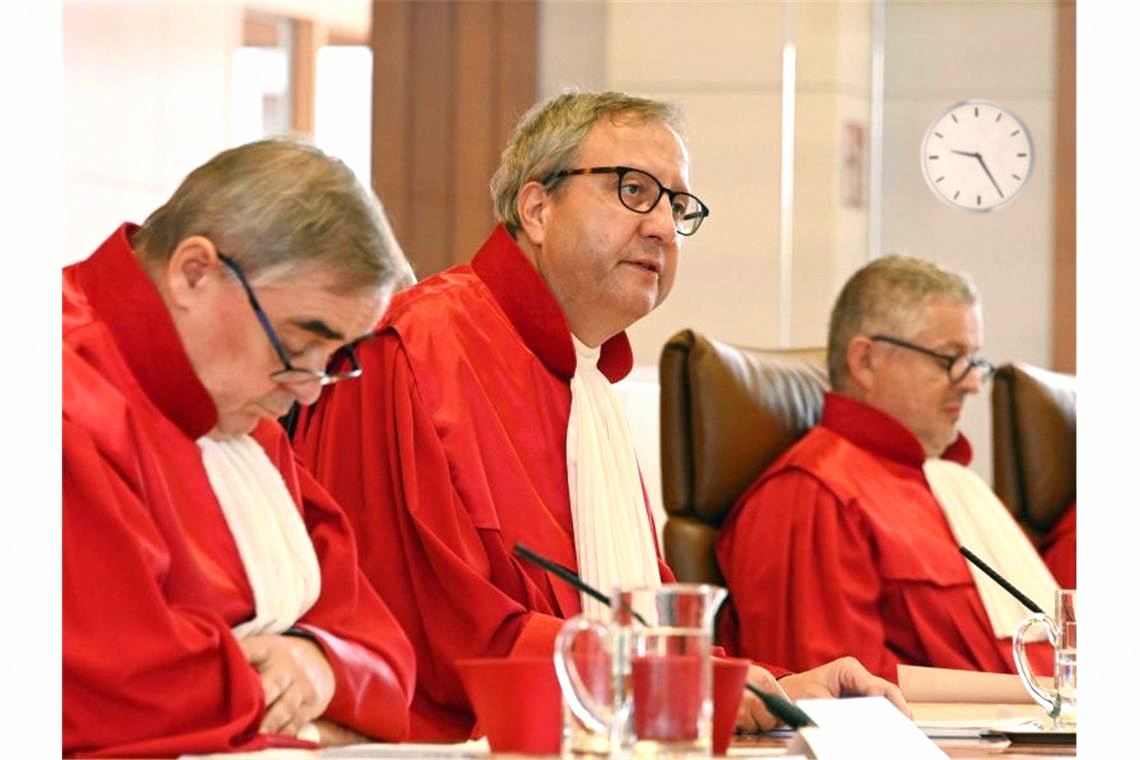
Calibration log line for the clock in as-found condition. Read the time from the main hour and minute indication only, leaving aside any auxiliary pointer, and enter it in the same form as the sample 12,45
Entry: 9,25
